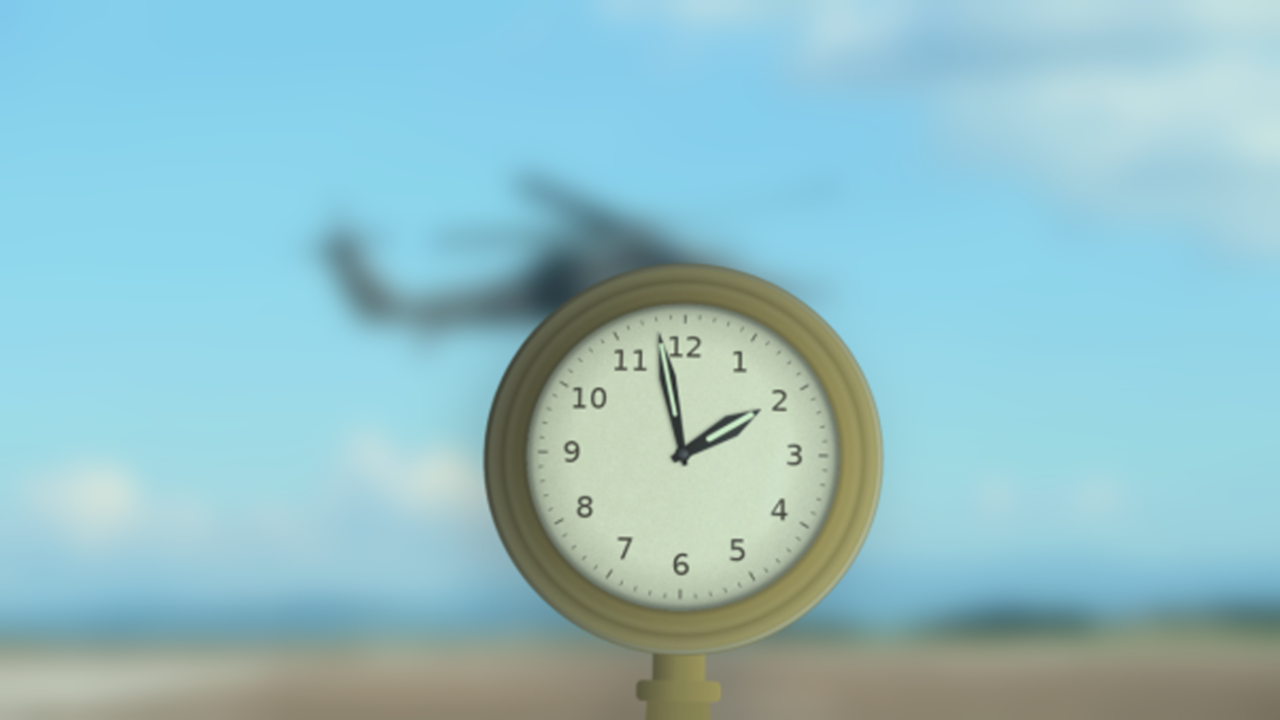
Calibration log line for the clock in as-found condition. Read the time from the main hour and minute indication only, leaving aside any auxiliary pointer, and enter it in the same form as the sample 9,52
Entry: 1,58
